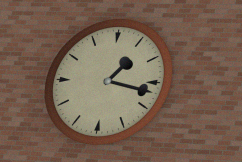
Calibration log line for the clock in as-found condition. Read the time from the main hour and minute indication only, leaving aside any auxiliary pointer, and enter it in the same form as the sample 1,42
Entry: 1,17
